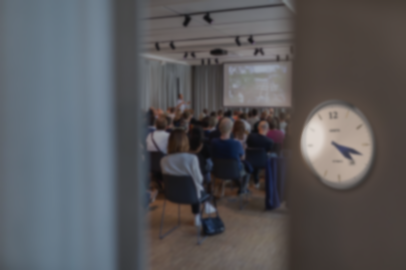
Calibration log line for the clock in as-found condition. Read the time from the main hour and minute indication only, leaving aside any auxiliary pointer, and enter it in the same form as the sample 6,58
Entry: 4,18
